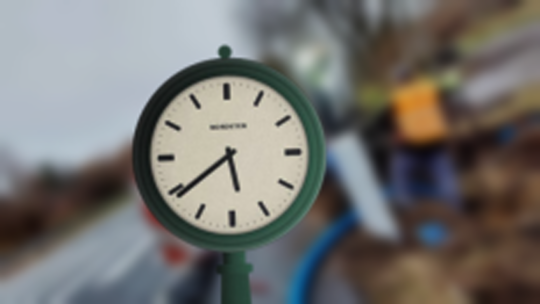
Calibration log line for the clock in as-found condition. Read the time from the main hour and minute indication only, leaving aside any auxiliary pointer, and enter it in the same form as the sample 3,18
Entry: 5,39
